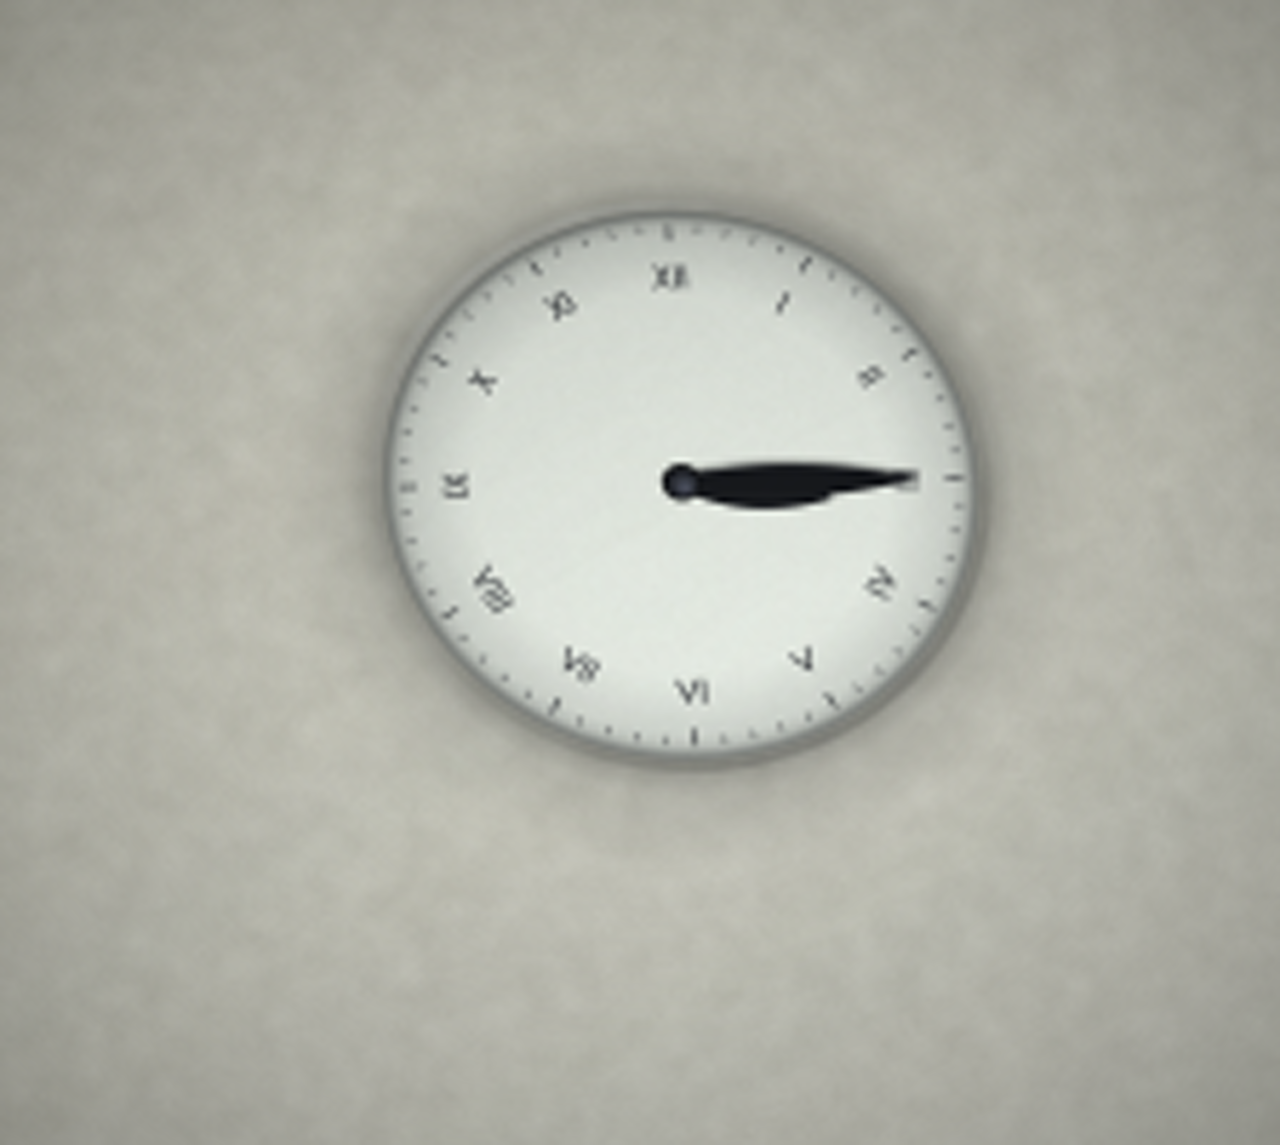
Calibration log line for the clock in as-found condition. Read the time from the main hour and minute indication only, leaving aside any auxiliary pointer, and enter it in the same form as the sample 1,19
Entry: 3,15
